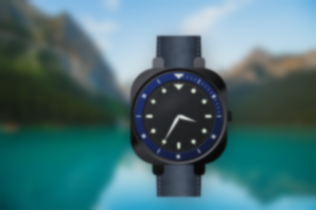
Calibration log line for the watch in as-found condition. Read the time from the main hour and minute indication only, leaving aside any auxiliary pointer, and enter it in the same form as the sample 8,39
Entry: 3,35
